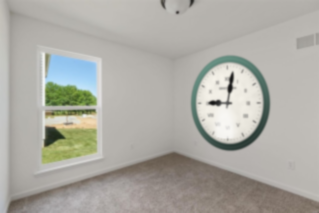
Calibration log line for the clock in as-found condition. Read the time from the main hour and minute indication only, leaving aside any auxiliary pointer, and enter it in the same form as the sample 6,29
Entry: 9,02
